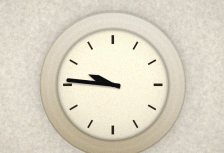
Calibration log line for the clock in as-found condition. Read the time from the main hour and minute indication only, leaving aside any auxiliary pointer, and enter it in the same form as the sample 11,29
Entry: 9,46
